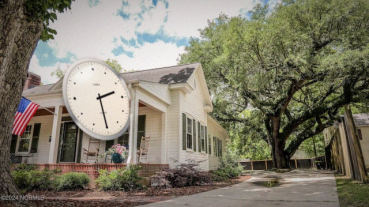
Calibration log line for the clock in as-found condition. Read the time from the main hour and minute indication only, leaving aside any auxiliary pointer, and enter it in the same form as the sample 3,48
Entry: 2,30
